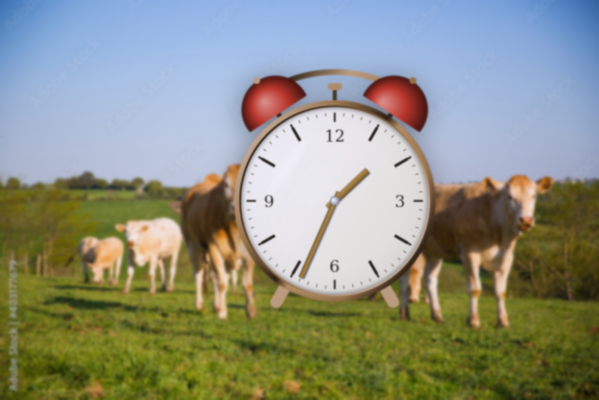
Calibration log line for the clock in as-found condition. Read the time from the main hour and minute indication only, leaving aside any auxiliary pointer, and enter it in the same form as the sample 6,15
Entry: 1,34
